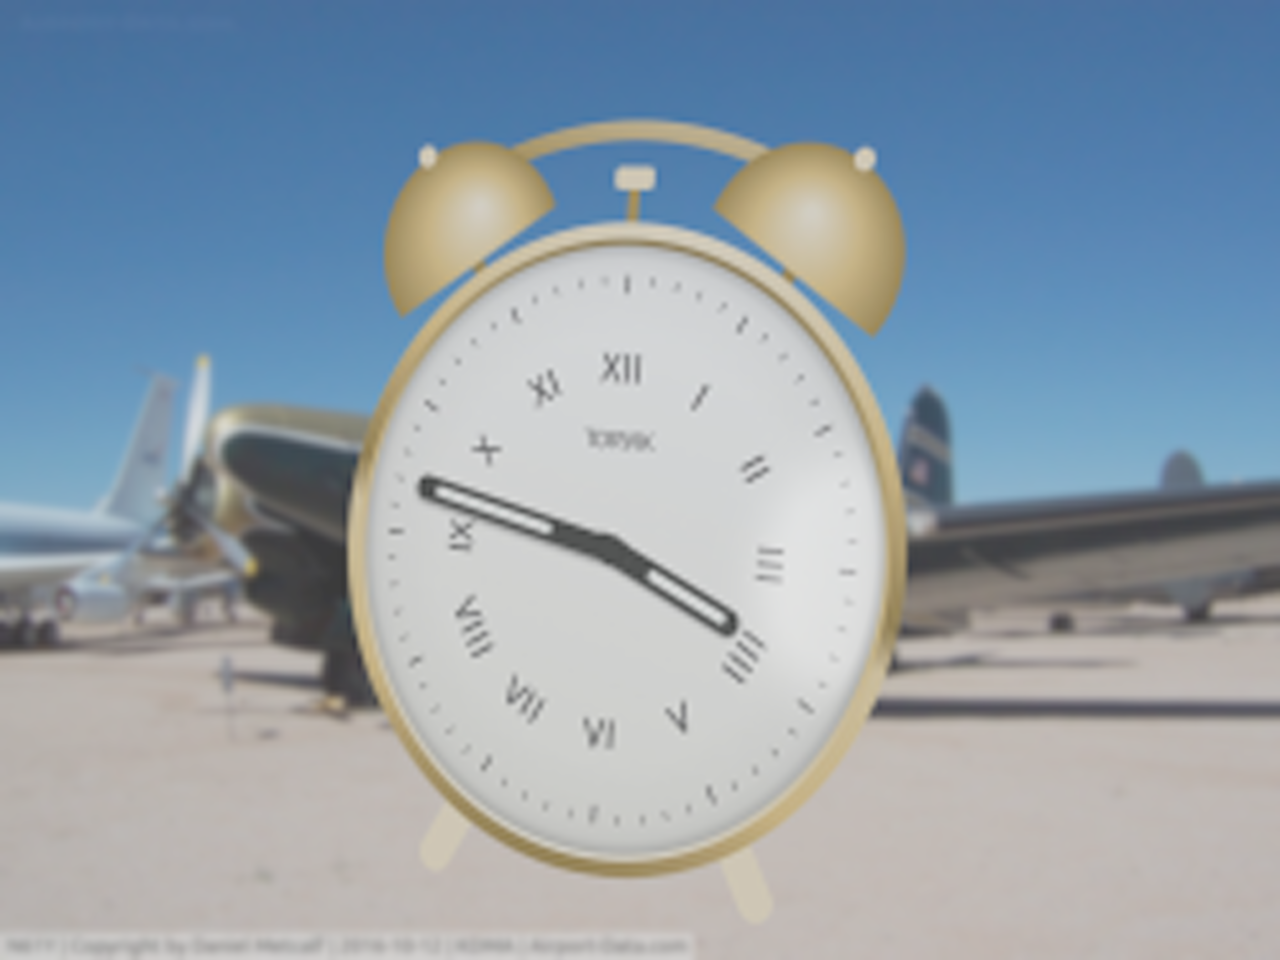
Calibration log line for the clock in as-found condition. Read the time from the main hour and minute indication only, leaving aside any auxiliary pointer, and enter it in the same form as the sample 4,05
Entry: 3,47
